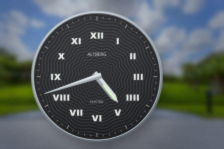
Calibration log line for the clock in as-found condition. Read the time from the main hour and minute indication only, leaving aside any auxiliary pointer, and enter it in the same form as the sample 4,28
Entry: 4,42
